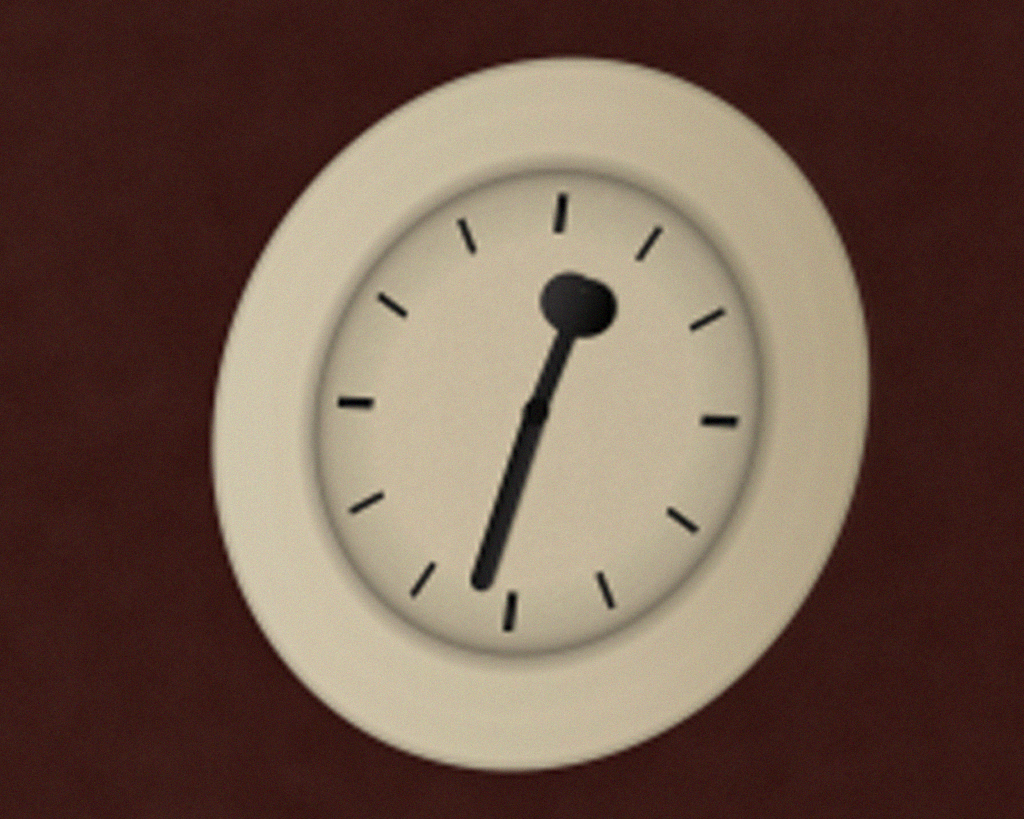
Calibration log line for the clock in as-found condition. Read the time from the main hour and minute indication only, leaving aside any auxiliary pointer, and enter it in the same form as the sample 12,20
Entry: 12,32
